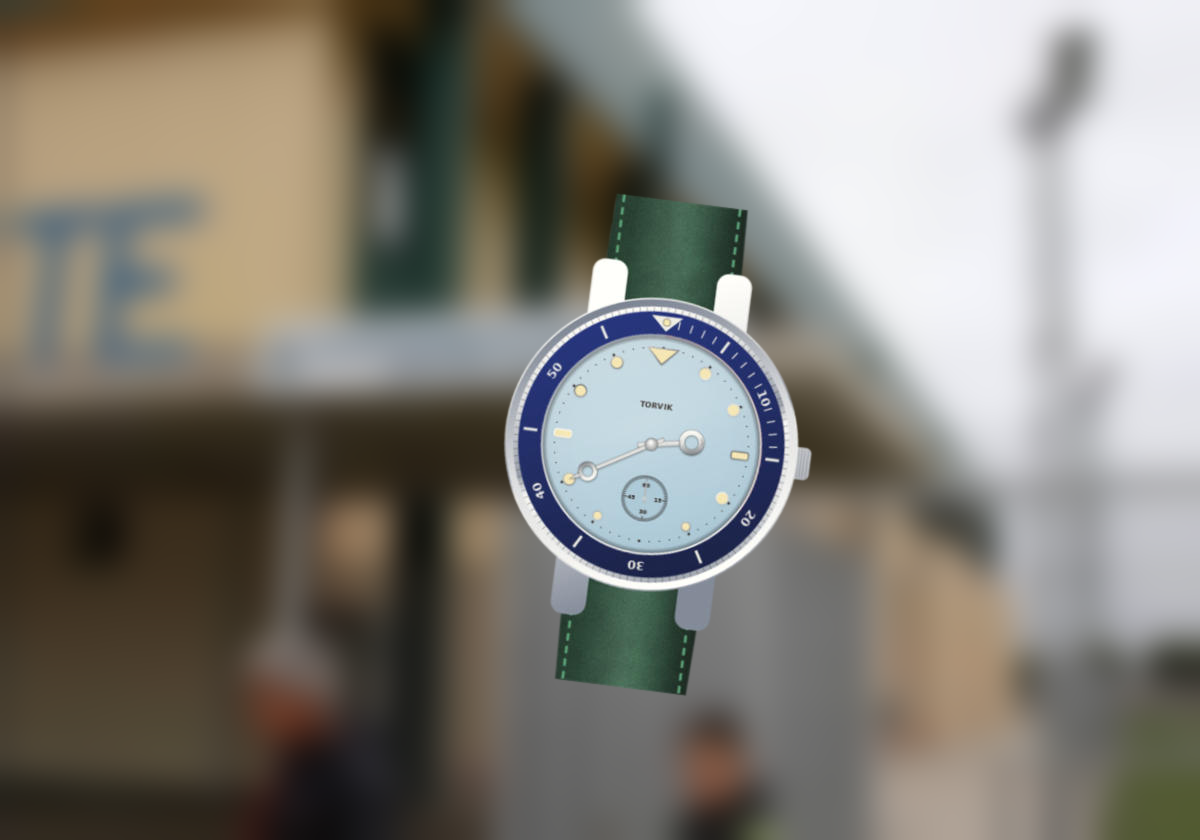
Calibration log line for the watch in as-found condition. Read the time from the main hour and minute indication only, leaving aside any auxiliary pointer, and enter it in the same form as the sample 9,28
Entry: 2,40
